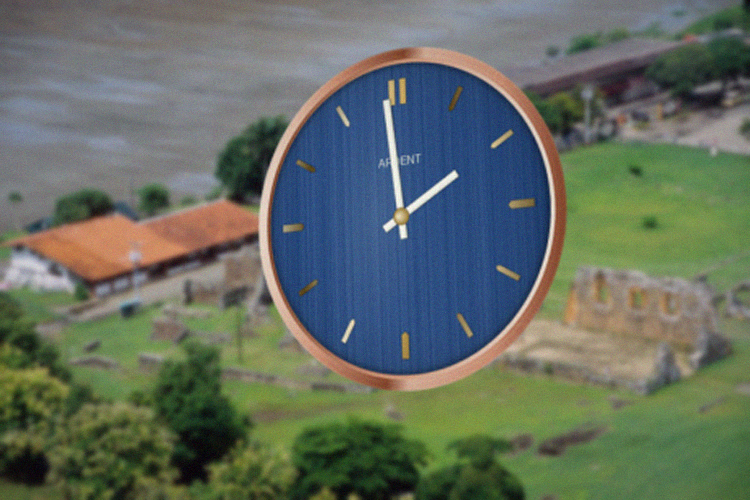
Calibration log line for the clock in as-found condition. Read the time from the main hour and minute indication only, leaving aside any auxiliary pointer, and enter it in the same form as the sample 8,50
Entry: 1,59
